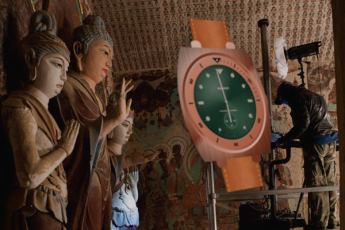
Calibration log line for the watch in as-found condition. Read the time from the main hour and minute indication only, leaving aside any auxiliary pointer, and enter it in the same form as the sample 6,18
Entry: 5,59
